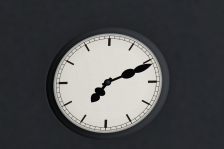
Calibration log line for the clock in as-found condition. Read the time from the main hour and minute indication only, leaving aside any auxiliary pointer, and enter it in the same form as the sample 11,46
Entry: 7,11
